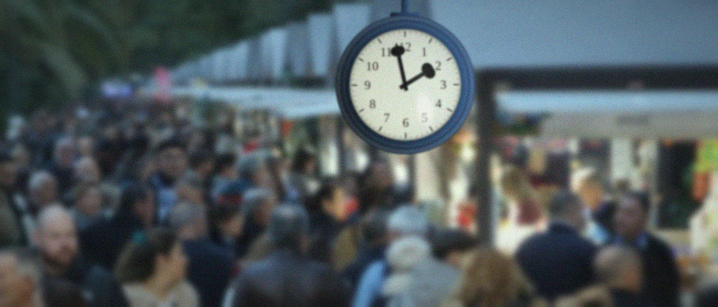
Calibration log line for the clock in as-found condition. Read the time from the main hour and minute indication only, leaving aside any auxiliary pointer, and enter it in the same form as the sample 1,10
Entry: 1,58
